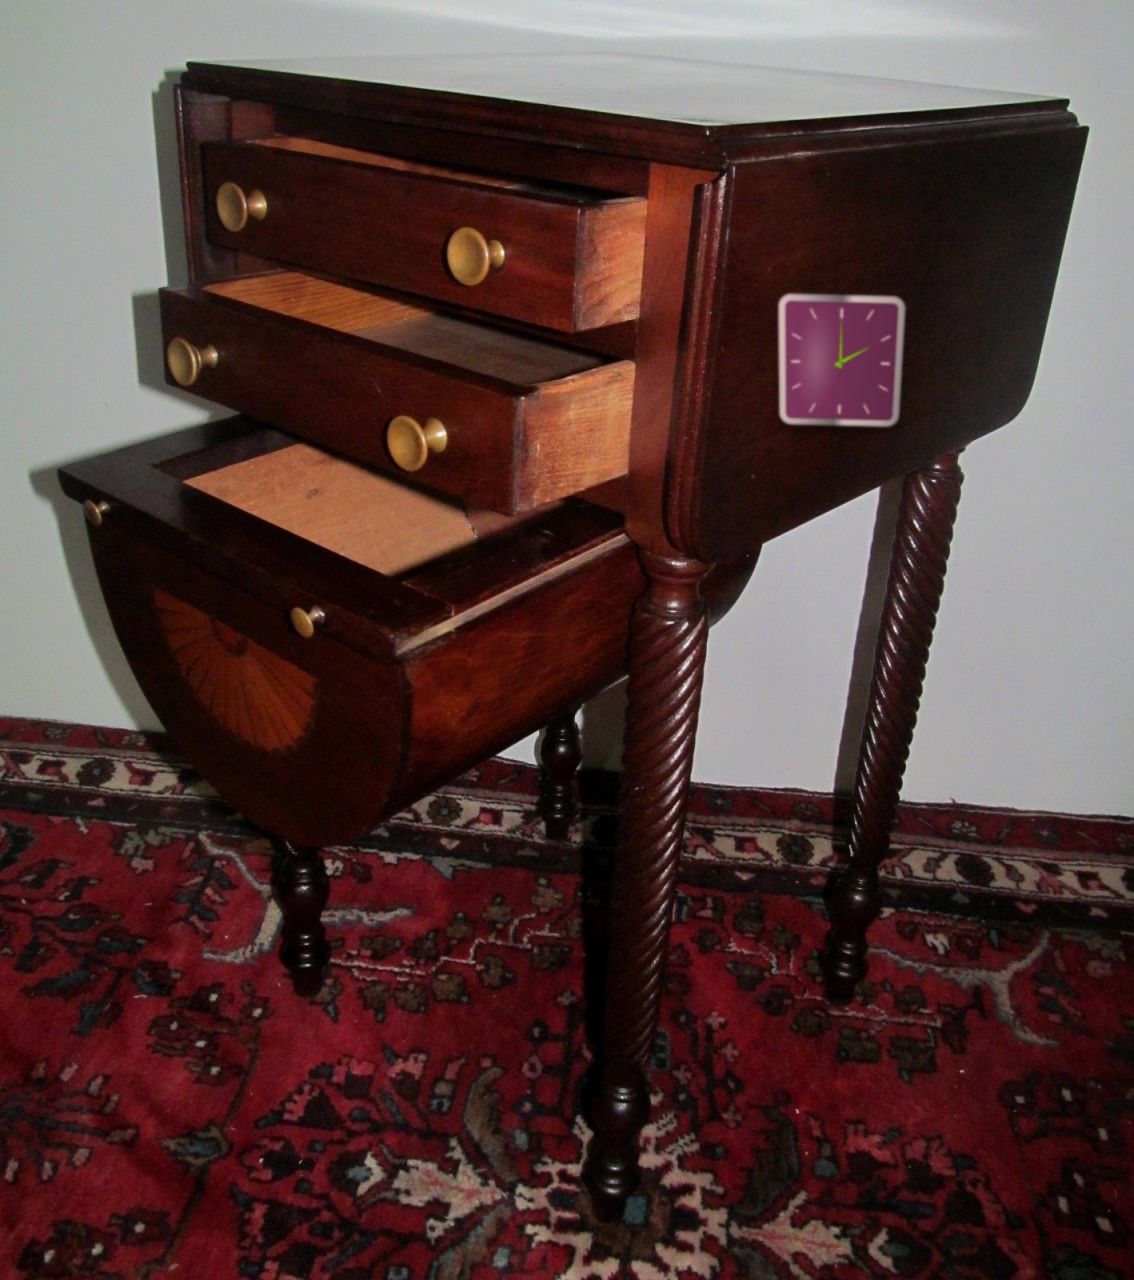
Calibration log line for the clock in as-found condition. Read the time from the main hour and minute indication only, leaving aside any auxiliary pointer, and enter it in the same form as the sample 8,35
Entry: 2,00
